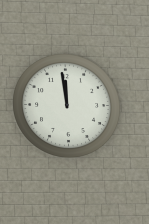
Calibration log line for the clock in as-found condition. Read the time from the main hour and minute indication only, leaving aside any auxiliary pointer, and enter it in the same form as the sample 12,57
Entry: 11,59
